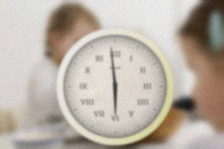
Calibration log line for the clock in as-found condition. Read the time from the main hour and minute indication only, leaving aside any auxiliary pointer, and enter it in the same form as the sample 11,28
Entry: 5,59
